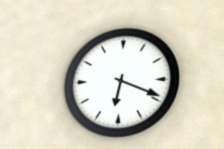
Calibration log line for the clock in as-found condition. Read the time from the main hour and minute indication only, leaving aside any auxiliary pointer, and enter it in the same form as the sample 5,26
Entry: 6,19
